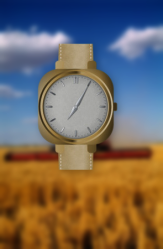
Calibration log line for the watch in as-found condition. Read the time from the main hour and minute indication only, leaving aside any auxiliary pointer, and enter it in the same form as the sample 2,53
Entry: 7,05
